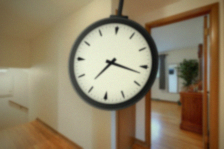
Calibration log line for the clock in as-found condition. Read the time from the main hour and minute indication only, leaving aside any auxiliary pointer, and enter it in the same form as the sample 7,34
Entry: 7,17
